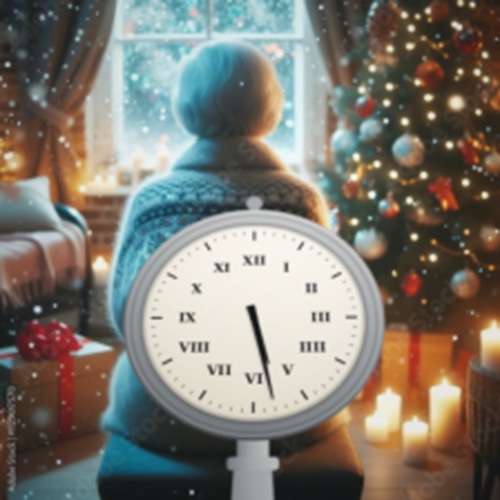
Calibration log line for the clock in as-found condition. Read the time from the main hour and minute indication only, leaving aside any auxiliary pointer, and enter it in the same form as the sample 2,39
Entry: 5,28
